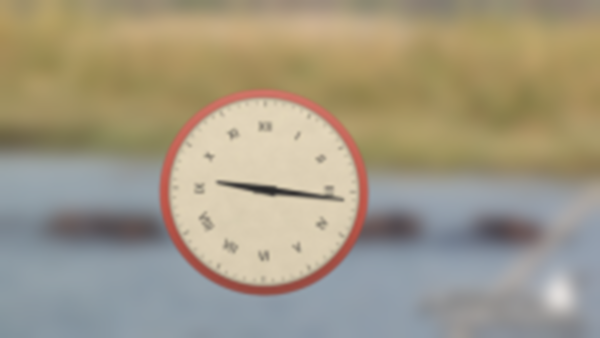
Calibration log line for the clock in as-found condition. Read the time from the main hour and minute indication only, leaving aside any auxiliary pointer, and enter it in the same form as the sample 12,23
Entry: 9,16
